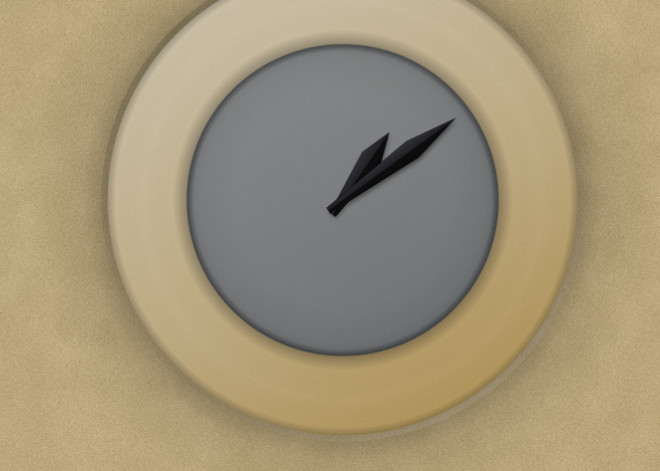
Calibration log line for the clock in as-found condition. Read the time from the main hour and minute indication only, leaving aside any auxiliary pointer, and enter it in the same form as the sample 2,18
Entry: 1,09
